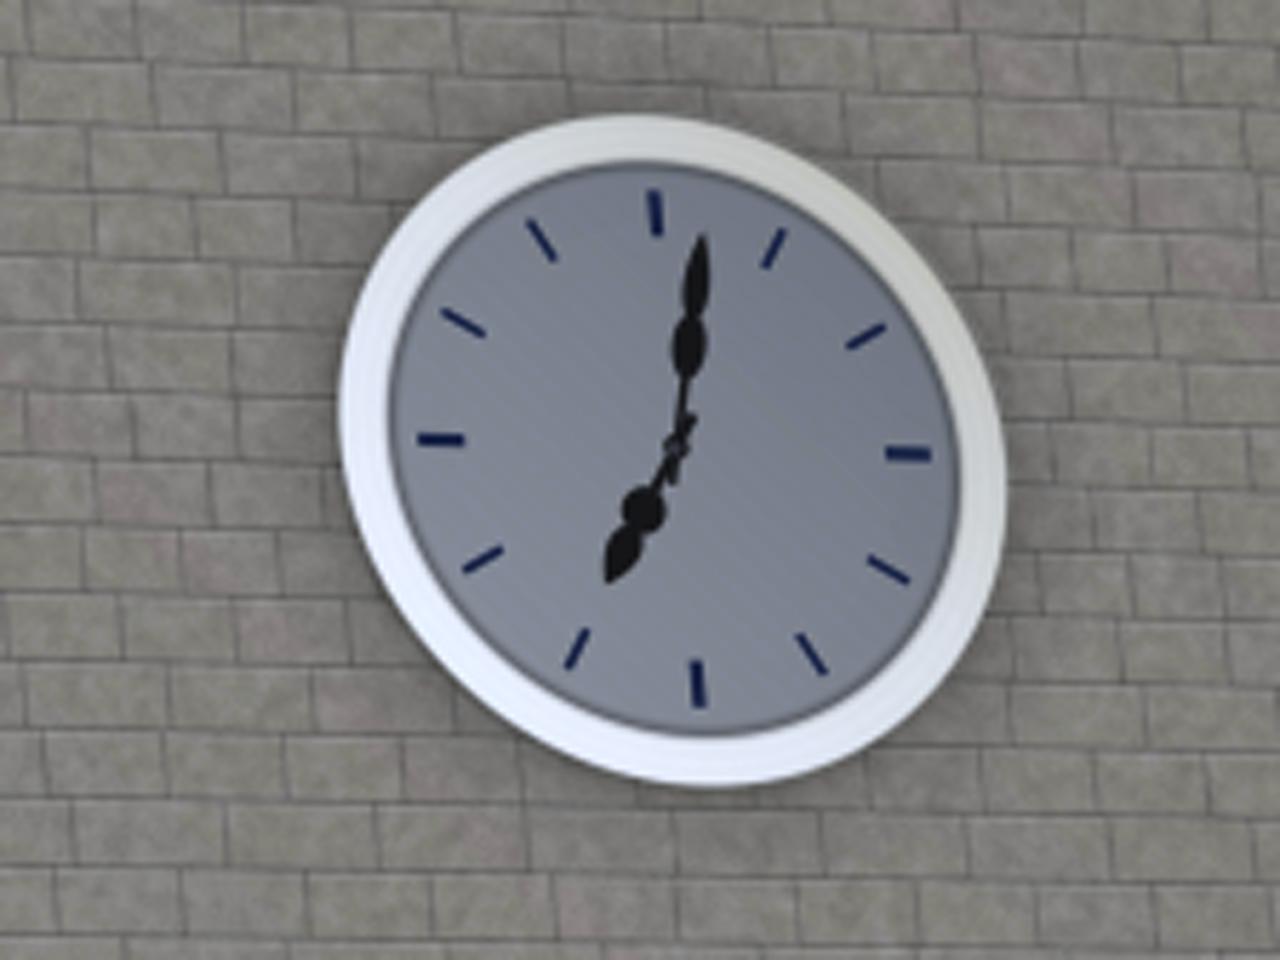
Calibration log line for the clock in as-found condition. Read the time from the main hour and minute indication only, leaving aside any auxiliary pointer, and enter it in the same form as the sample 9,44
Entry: 7,02
